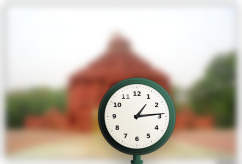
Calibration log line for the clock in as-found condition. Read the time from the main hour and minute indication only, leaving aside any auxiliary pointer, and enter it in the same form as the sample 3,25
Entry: 1,14
